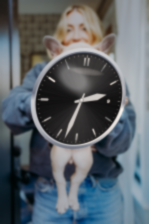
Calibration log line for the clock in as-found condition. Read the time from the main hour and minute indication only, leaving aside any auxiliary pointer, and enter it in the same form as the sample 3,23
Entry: 2,33
